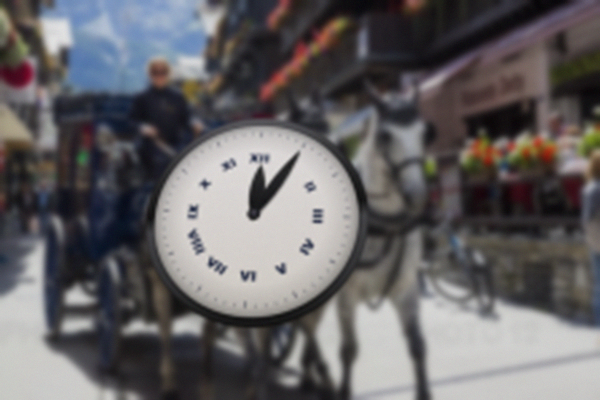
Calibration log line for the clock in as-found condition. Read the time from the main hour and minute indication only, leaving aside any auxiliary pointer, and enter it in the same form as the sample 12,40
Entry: 12,05
